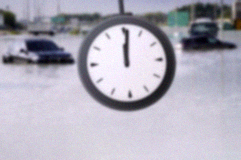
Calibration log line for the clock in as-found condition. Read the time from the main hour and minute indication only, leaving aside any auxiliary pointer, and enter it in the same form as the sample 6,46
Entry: 12,01
